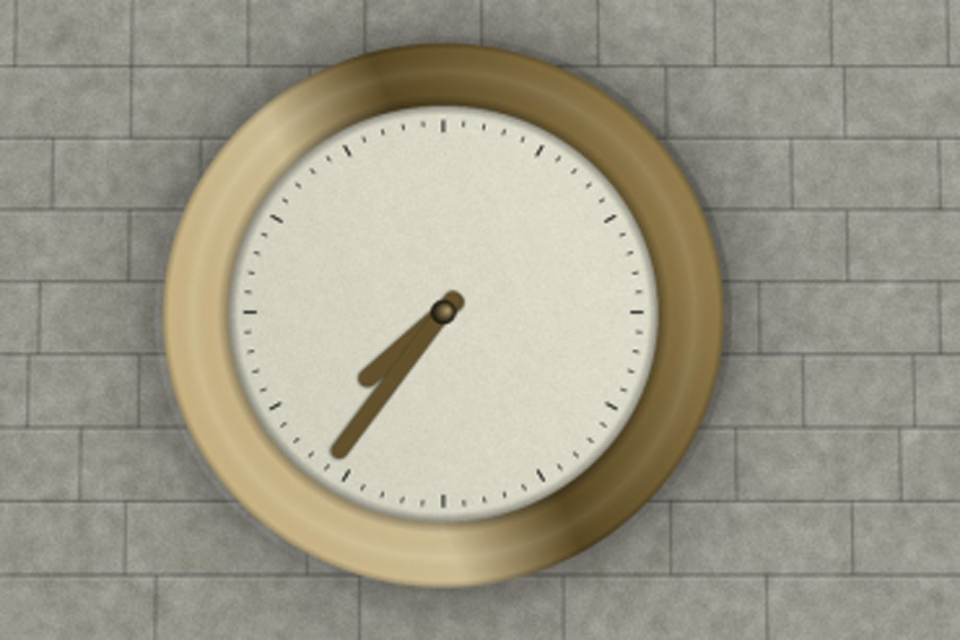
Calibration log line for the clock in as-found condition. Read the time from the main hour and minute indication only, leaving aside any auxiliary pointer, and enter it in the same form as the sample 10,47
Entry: 7,36
